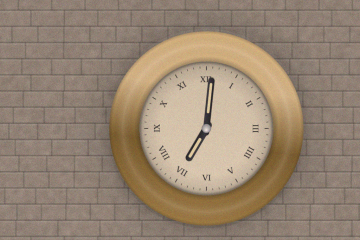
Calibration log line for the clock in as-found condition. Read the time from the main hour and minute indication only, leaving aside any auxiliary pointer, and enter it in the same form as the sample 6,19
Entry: 7,01
